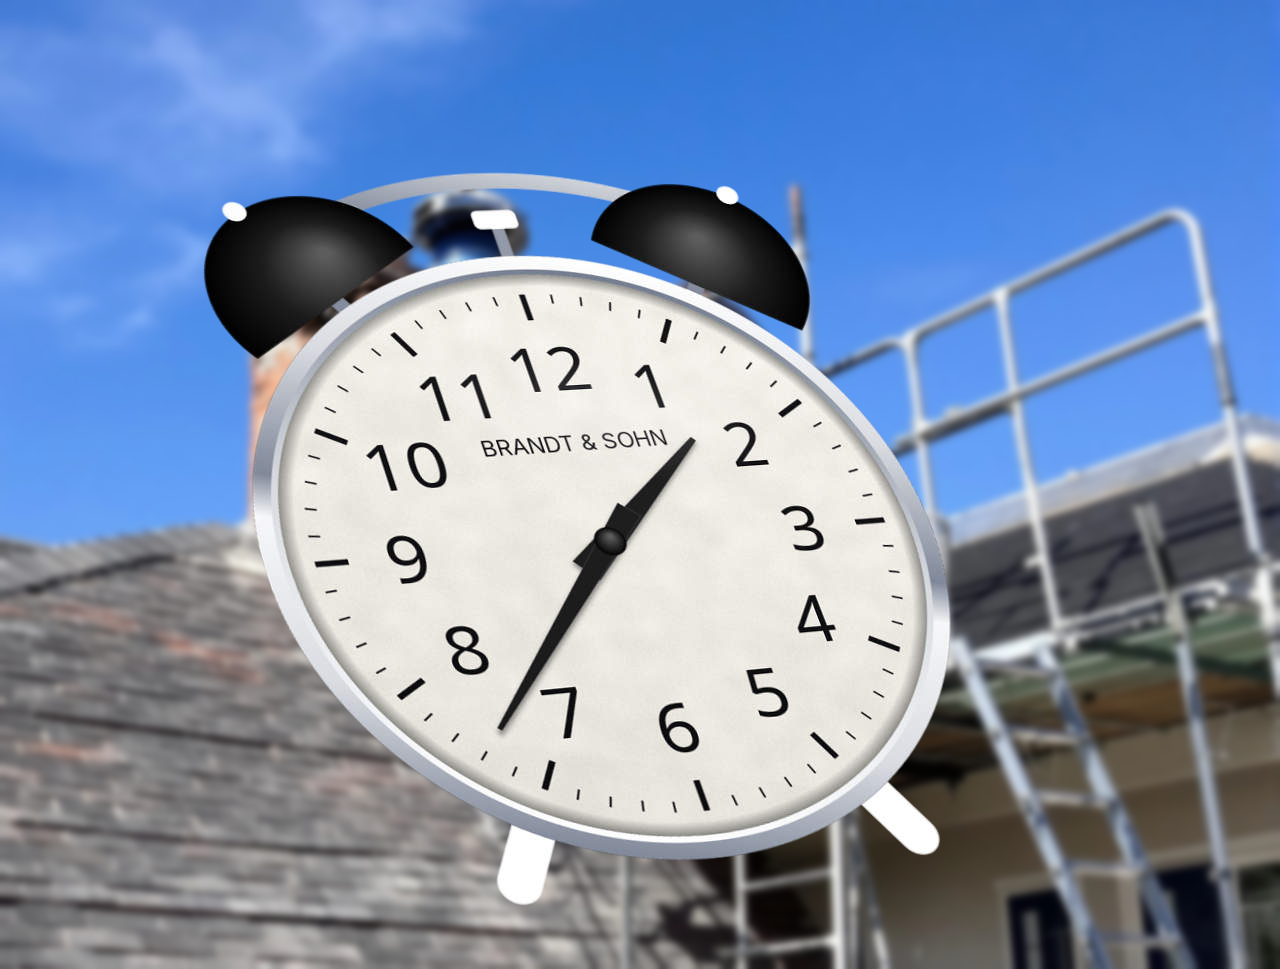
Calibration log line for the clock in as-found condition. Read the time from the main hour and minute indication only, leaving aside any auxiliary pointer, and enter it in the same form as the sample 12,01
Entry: 1,37
